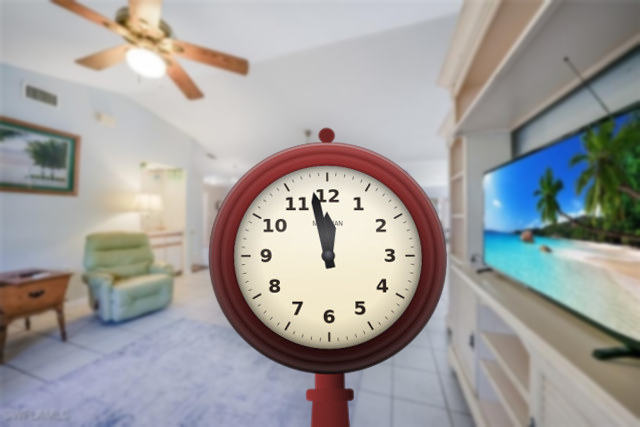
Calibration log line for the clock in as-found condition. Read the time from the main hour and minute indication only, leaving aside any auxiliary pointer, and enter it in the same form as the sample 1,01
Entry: 11,58
